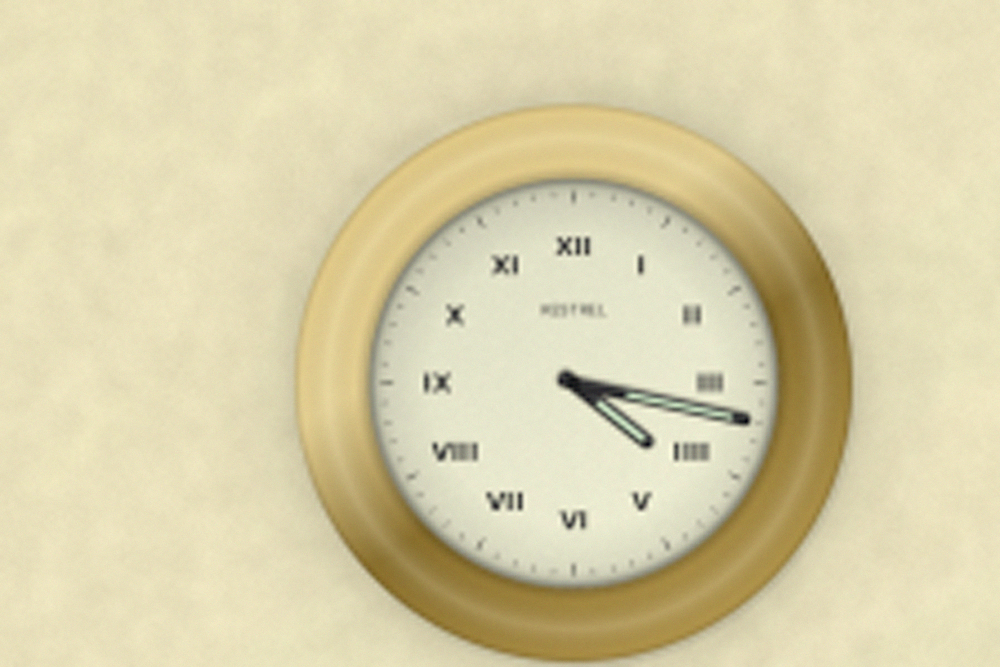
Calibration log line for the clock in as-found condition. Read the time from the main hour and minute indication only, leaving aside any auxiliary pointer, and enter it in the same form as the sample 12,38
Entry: 4,17
